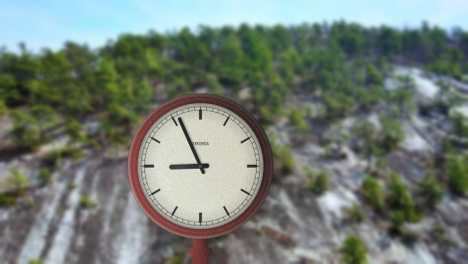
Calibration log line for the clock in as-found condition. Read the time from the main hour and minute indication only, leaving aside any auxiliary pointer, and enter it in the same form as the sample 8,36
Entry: 8,56
